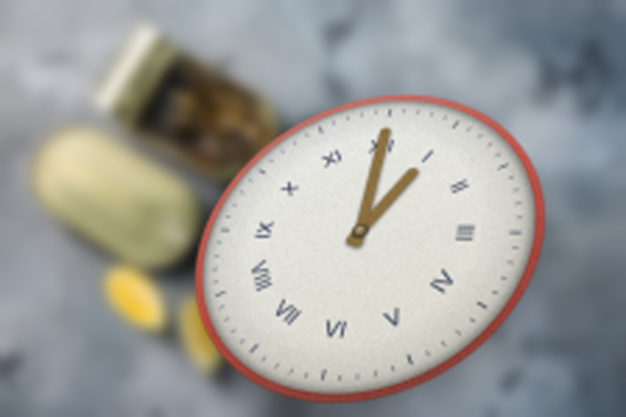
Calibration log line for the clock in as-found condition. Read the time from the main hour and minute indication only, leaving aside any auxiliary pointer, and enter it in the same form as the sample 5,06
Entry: 1,00
